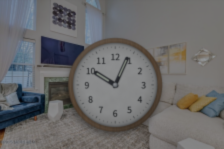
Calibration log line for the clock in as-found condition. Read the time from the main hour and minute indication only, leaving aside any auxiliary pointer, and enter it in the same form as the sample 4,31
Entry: 10,04
